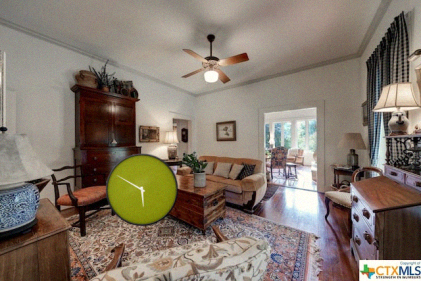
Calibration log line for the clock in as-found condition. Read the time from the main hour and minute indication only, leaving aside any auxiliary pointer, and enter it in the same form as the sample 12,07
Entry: 5,50
